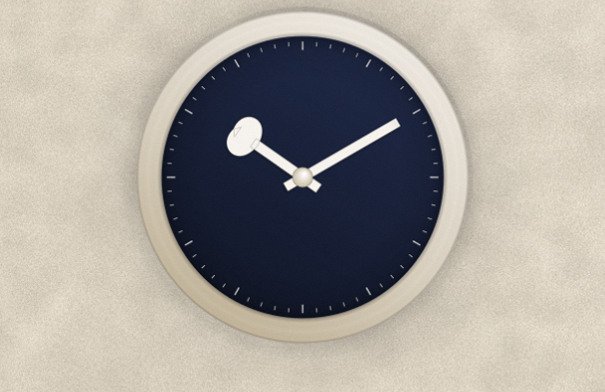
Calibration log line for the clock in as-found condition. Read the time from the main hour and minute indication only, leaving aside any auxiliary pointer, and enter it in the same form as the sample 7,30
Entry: 10,10
